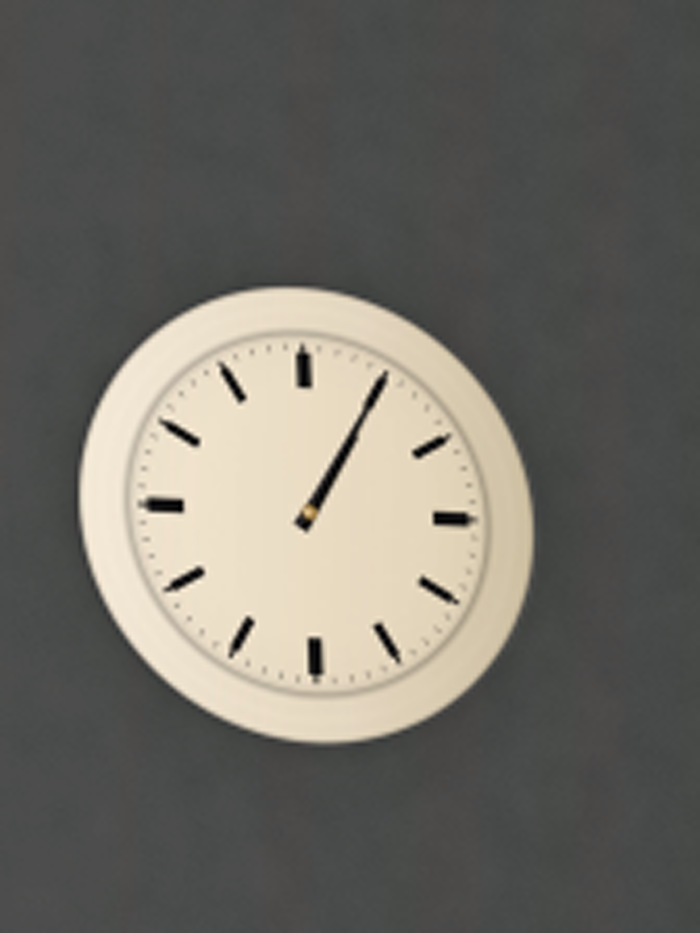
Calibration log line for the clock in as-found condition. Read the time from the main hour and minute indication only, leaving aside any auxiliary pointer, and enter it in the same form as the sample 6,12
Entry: 1,05
